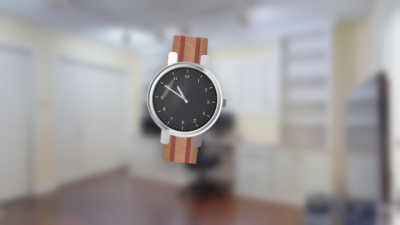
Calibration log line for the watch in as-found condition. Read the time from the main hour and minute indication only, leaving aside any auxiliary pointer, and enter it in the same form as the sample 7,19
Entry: 10,50
